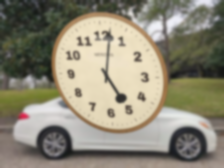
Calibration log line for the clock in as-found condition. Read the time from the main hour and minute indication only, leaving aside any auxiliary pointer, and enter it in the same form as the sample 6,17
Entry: 5,02
